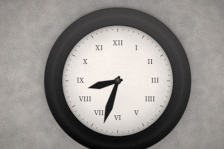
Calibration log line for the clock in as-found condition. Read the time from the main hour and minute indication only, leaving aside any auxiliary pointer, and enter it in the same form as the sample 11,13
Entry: 8,33
